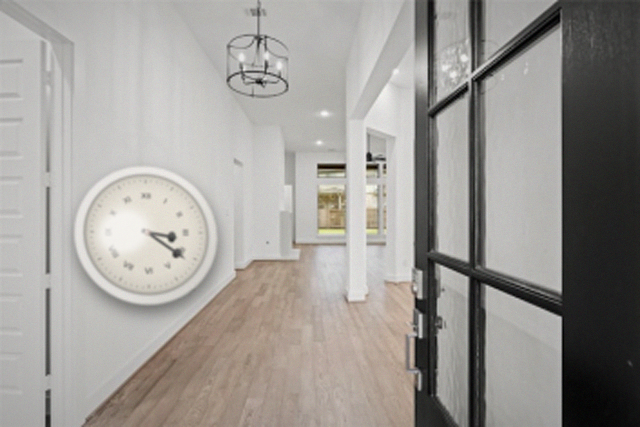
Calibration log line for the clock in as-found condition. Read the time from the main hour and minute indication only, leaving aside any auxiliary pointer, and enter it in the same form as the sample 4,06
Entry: 3,21
